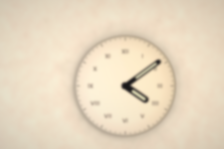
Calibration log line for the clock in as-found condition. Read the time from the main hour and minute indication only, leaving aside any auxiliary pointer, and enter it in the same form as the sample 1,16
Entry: 4,09
